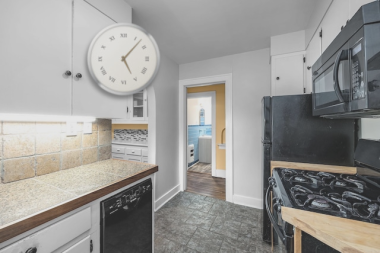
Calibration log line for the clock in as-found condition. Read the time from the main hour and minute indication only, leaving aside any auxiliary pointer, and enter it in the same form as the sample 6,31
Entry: 5,07
